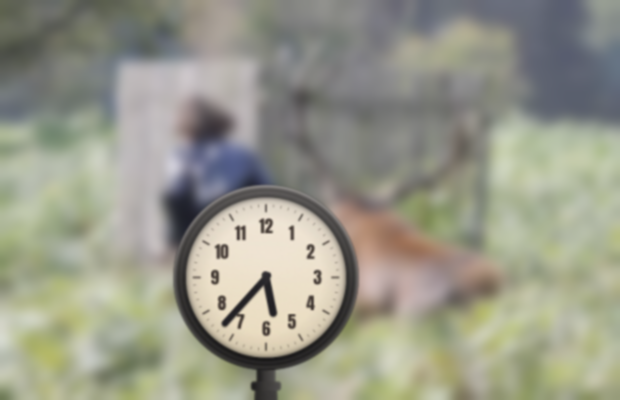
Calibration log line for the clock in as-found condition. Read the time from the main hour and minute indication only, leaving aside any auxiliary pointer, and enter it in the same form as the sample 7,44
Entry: 5,37
